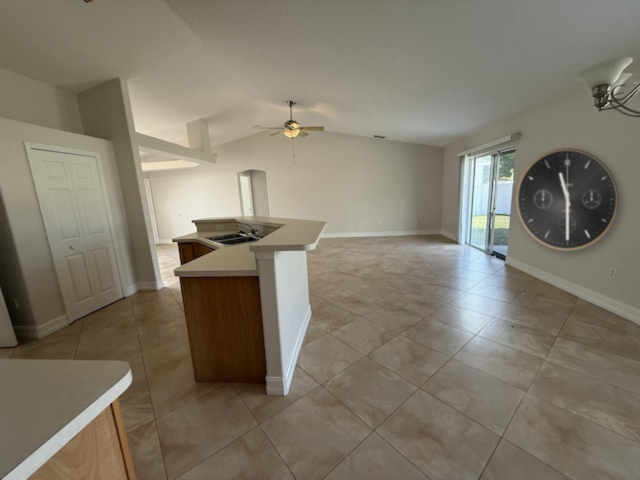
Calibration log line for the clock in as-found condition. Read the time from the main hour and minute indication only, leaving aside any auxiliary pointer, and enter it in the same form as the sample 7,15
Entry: 11,30
